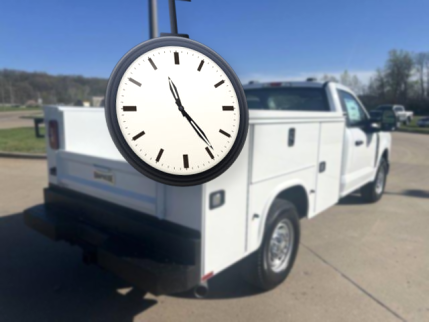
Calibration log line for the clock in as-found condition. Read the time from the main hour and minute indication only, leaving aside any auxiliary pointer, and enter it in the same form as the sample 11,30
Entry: 11,24
